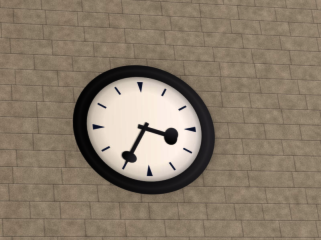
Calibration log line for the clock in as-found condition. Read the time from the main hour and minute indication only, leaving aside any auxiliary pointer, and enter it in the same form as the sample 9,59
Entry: 3,35
